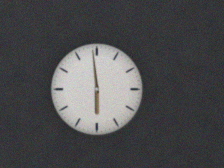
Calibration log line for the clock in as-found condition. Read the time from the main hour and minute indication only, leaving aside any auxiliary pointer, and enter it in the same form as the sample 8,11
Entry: 5,59
